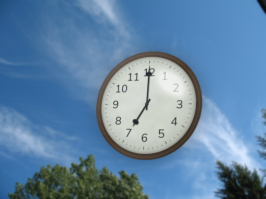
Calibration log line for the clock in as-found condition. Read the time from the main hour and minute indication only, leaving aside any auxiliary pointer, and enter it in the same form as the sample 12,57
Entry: 7,00
